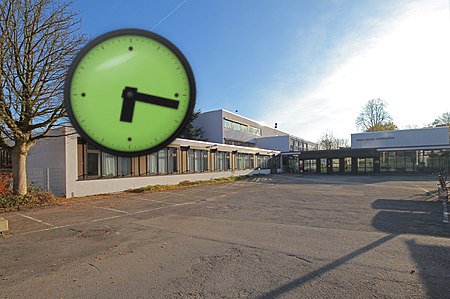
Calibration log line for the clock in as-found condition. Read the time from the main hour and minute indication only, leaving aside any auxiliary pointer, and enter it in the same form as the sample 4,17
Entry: 6,17
